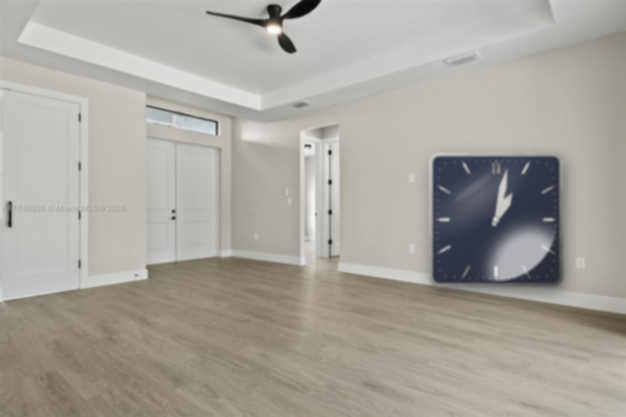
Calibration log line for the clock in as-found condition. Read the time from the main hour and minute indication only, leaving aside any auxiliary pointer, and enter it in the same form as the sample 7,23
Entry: 1,02
